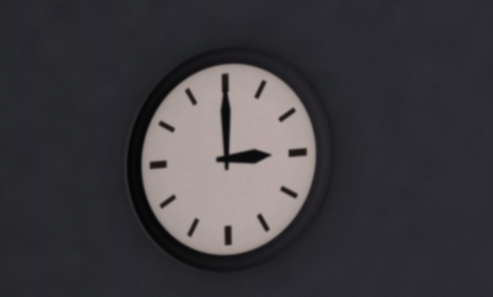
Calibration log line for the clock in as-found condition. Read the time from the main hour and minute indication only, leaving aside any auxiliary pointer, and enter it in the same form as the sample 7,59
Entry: 3,00
